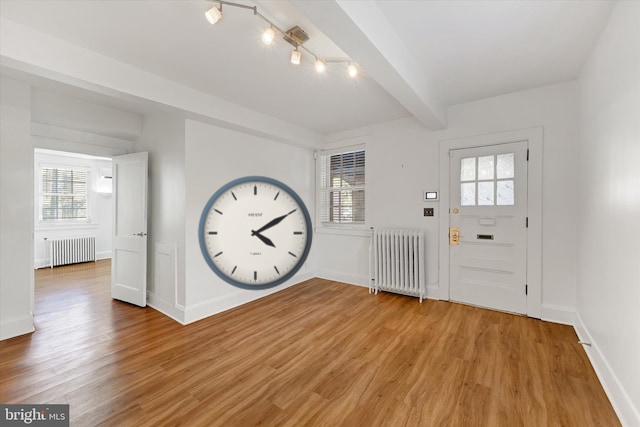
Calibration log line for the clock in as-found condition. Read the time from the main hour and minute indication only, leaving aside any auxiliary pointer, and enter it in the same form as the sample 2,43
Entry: 4,10
